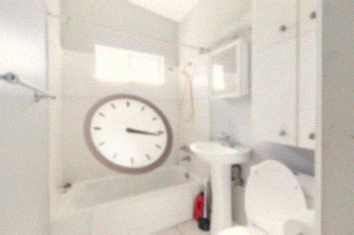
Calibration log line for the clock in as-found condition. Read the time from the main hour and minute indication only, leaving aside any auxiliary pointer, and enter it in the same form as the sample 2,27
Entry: 3,16
